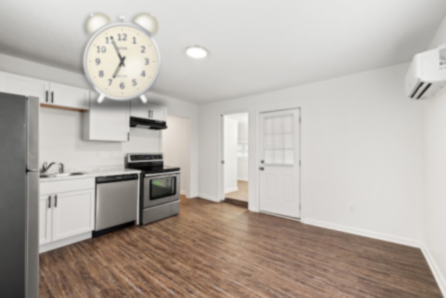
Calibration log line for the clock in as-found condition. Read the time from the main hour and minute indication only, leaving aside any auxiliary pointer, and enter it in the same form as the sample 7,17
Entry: 6,56
